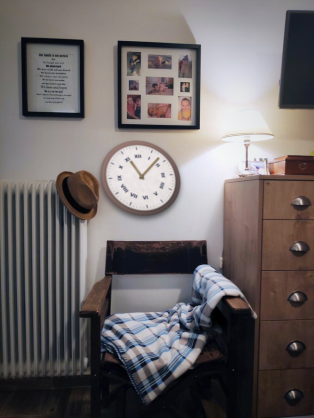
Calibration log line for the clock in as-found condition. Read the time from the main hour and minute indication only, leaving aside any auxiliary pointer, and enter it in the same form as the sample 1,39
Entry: 11,08
